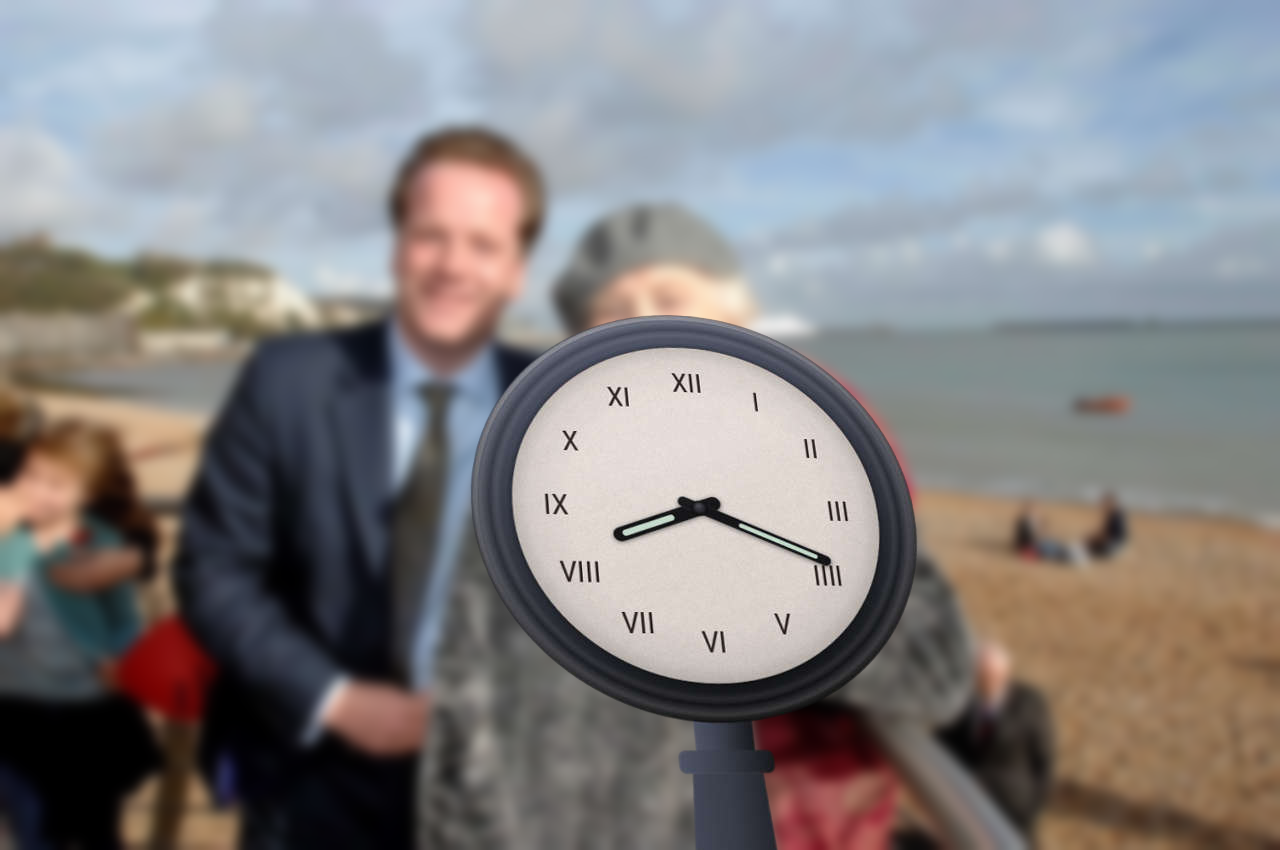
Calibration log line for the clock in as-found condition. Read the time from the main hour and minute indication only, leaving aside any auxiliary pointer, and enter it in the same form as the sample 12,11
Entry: 8,19
